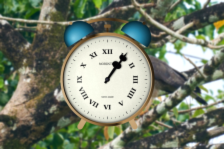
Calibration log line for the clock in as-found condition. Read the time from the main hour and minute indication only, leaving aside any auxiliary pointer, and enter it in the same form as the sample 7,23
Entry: 1,06
